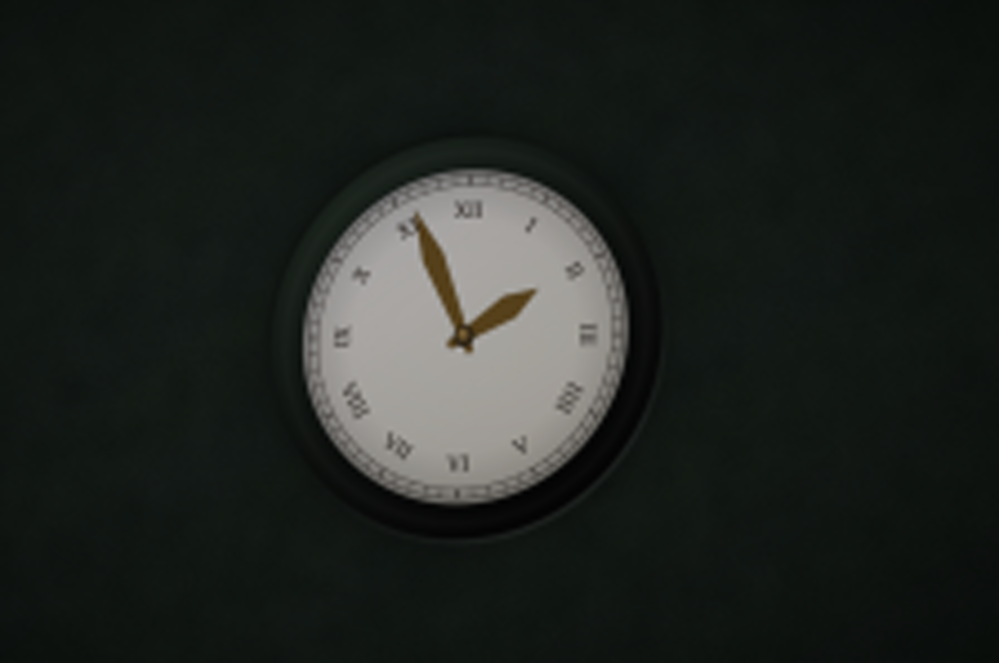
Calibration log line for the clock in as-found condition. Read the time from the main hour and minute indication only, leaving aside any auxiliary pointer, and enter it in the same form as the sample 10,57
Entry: 1,56
